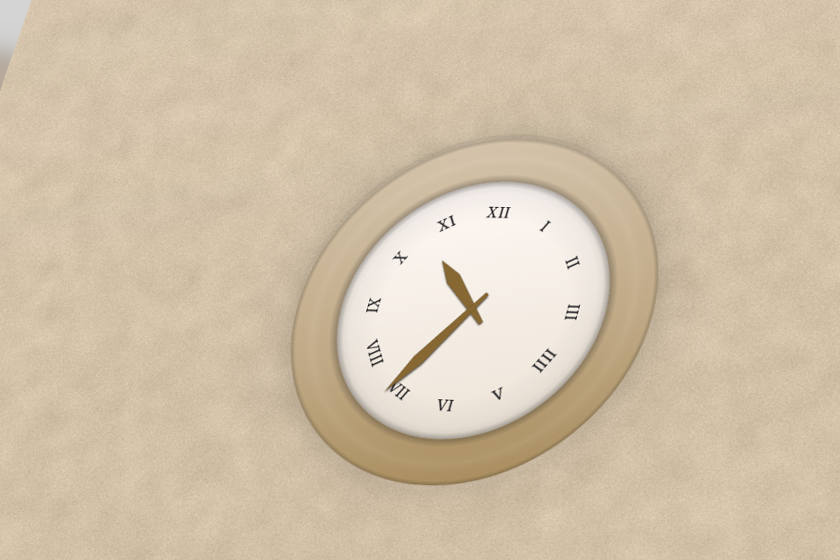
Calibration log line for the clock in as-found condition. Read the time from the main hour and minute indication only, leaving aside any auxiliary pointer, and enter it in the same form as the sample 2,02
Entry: 10,36
